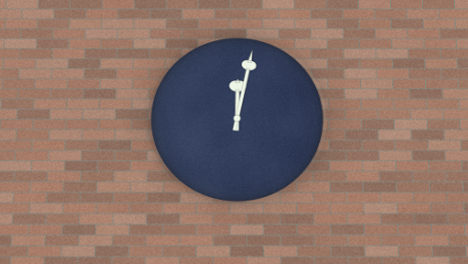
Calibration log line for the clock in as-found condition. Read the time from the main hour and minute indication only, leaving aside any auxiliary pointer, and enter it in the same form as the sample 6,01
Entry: 12,02
